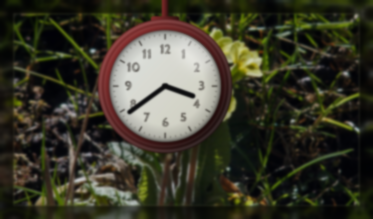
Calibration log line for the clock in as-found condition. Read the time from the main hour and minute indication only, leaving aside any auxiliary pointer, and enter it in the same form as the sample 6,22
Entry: 3,39
